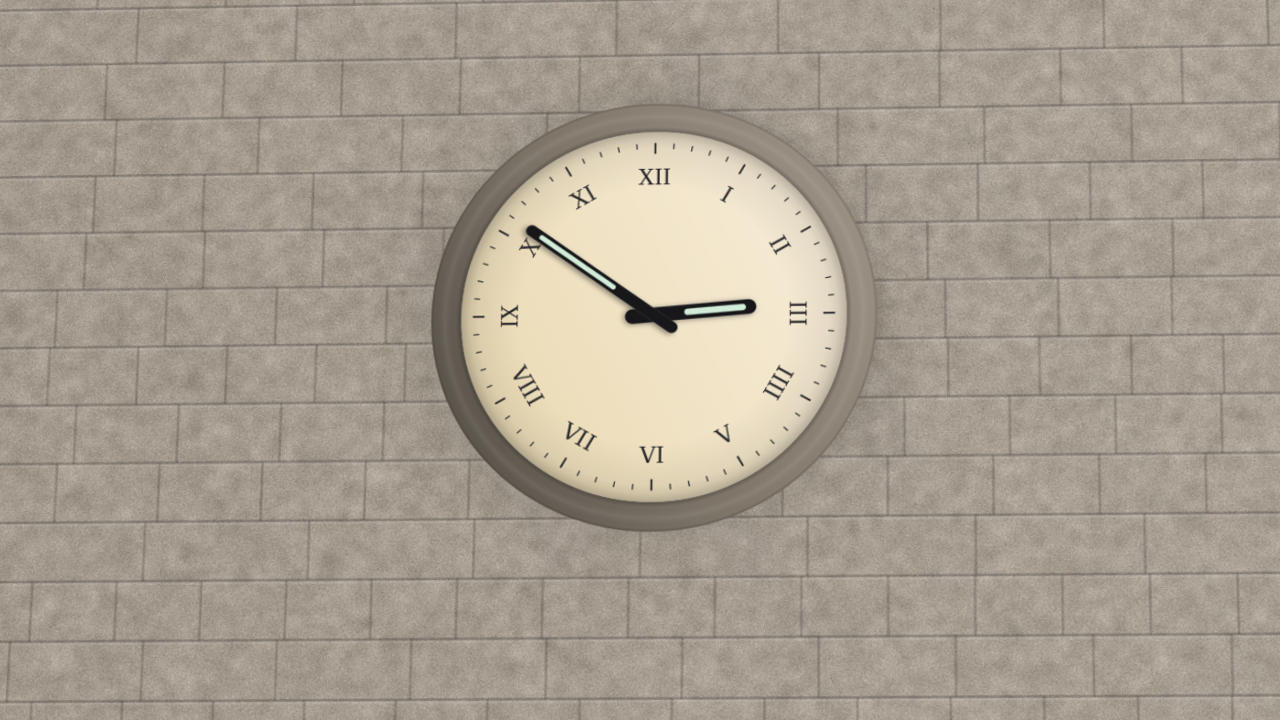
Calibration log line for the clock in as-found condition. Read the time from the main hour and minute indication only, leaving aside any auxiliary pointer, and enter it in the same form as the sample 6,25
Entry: 2,51
